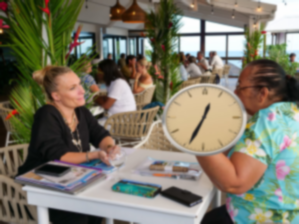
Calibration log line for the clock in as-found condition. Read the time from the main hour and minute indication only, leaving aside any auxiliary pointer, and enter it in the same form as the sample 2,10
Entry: 12,34
